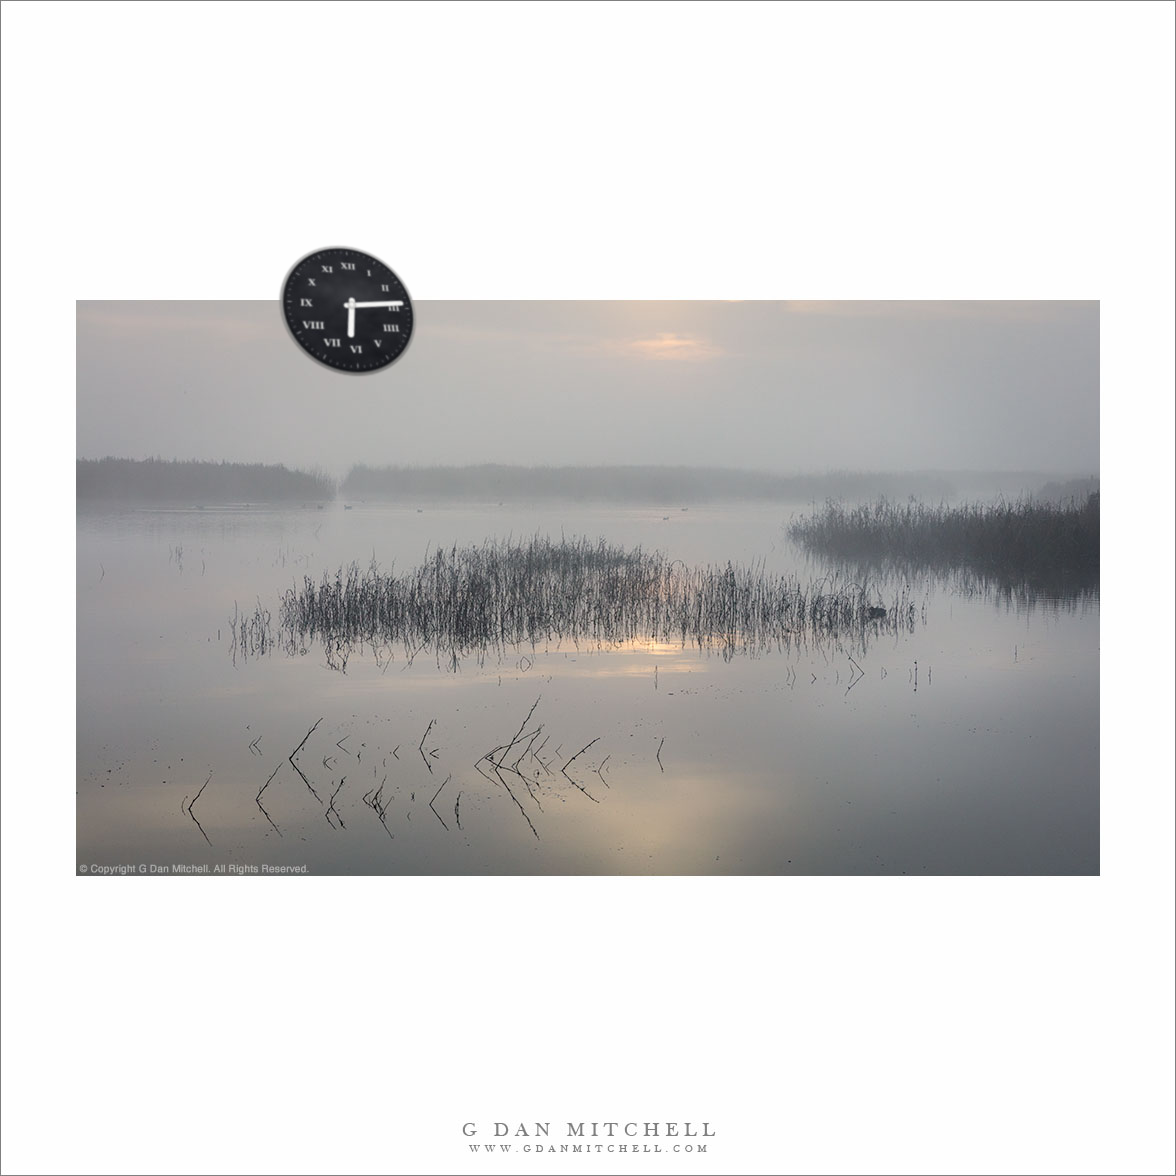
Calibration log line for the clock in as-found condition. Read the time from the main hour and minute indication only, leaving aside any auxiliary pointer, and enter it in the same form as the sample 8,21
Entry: 6,14
